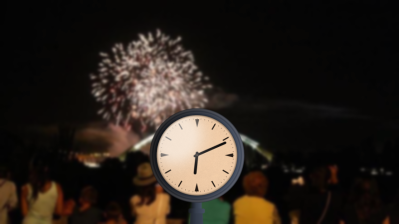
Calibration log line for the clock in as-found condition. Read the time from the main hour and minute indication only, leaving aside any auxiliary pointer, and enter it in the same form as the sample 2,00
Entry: 6,11
